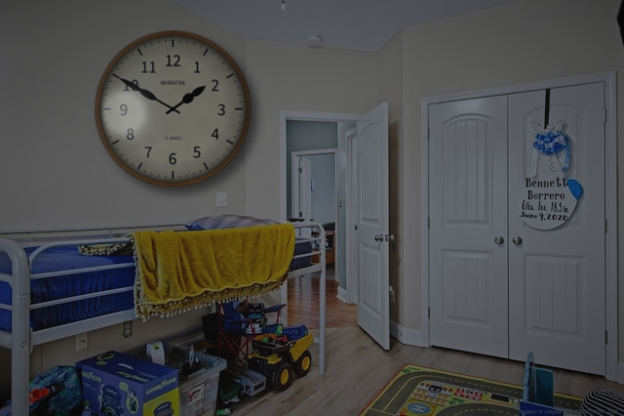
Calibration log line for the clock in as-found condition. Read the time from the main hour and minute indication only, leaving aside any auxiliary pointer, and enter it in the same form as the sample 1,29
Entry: 1,50
